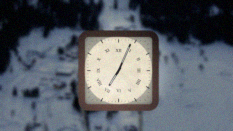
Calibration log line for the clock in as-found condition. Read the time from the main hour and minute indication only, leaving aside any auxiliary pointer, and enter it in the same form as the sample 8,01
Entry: 7,04
